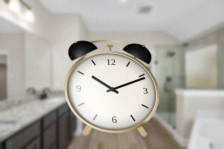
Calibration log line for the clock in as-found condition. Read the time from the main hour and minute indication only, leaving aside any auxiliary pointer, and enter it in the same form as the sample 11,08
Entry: 10,11
